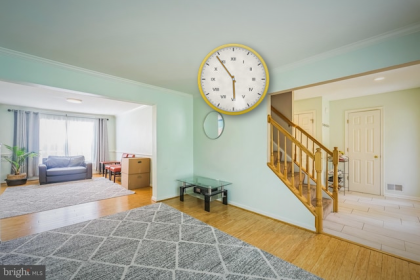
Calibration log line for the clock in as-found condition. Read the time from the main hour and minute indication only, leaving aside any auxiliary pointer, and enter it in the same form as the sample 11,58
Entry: 5,54
